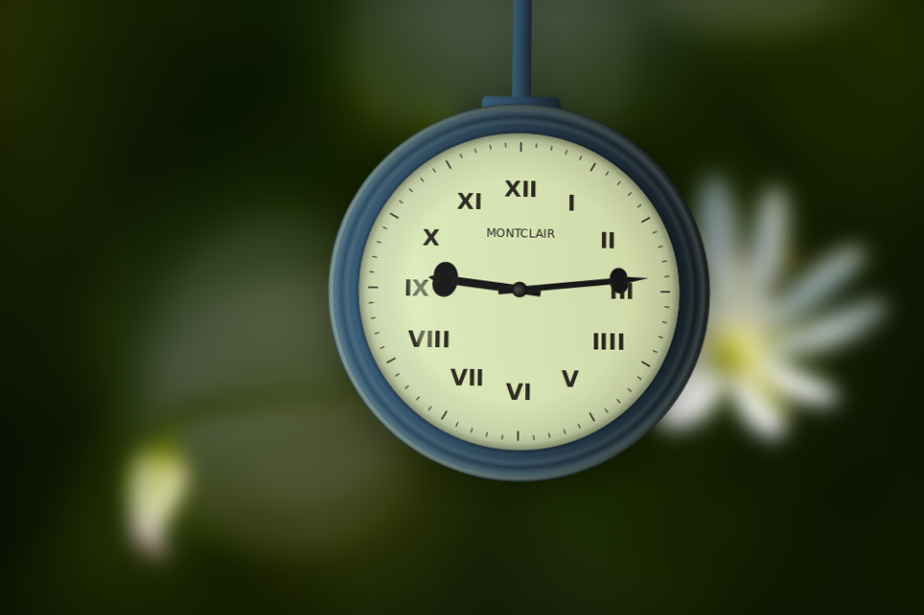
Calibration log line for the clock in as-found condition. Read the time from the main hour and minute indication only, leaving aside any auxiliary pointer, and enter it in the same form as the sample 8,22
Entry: 9,14
